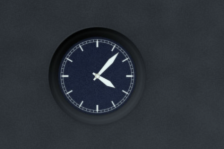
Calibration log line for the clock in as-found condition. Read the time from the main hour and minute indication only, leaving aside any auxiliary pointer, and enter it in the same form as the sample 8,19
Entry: 4,07
